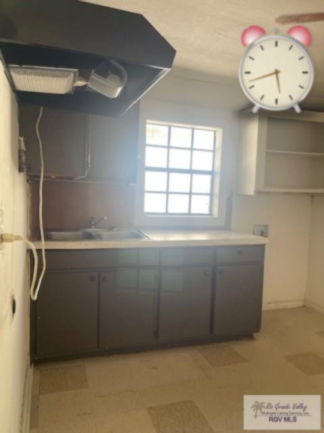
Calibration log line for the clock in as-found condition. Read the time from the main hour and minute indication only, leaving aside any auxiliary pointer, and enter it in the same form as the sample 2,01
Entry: 5,42
